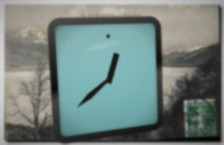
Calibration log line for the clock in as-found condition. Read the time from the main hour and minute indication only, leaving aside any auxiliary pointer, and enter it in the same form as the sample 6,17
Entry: 12,39
